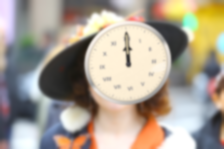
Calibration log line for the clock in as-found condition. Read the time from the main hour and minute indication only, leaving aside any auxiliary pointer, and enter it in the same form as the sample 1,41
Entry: 12,00
